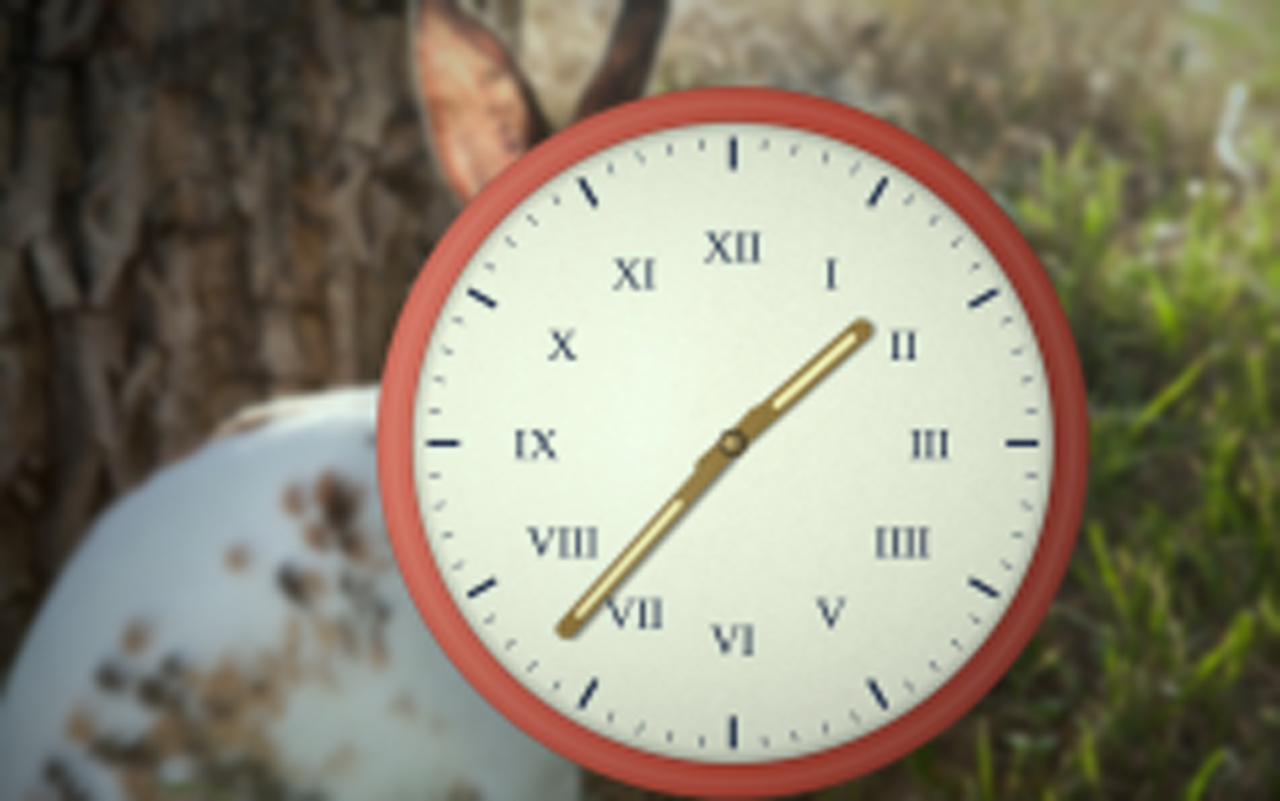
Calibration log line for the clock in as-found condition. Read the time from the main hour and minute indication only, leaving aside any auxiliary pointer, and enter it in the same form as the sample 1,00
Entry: 1,37
